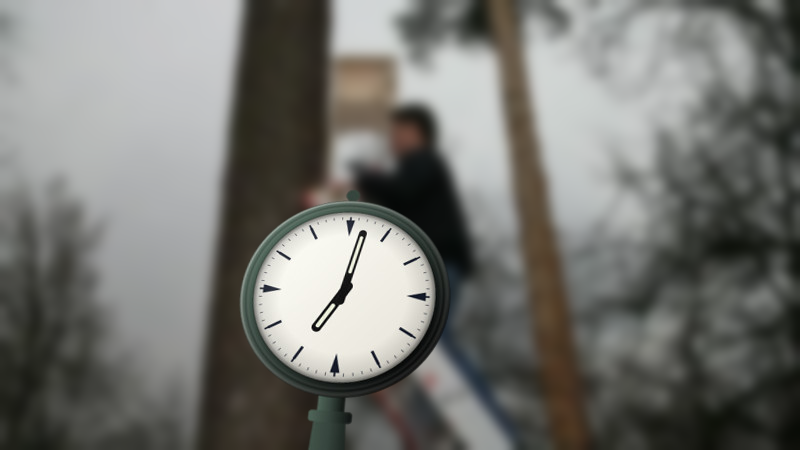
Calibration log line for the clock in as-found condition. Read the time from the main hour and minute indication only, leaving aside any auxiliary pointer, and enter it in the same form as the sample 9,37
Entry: 7,02
